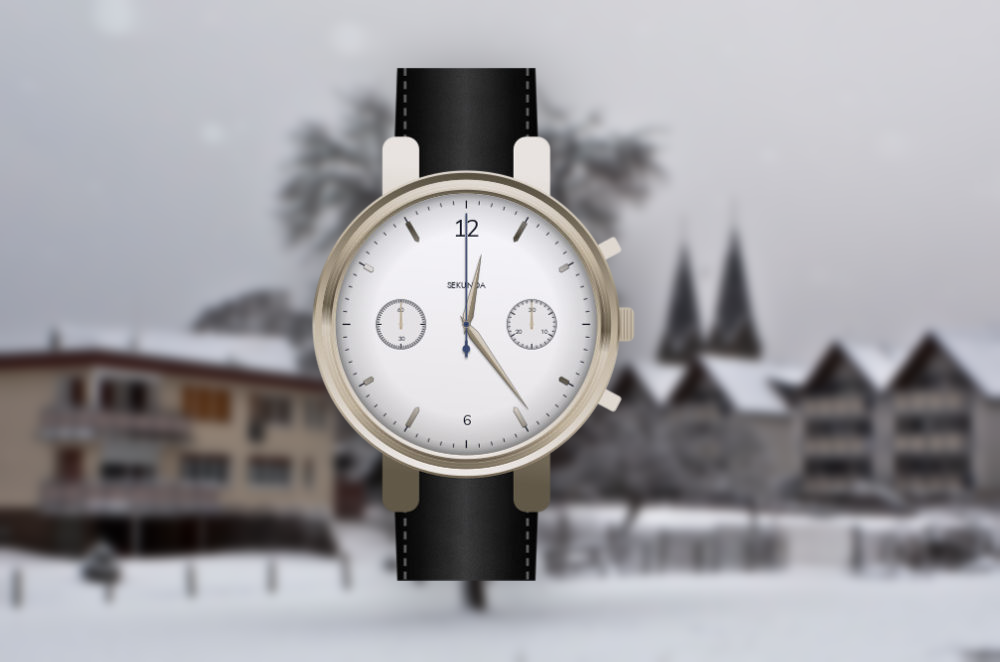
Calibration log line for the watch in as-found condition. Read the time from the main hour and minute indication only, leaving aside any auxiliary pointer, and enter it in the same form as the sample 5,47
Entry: 12,24
